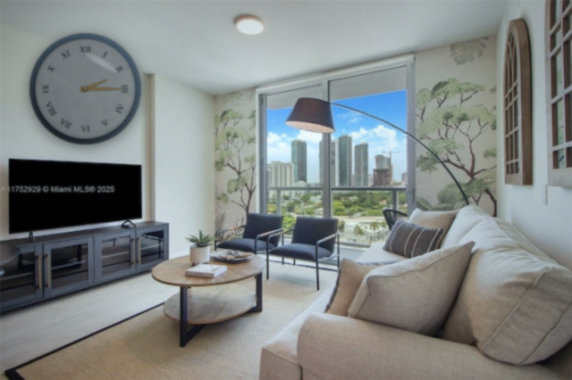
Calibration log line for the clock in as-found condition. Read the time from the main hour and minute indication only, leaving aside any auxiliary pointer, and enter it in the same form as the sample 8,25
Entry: 2,15
